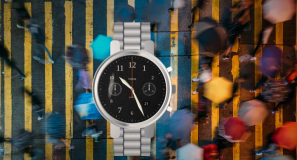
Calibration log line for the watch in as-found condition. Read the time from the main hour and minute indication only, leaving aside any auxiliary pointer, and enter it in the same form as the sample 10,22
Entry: 10,26
